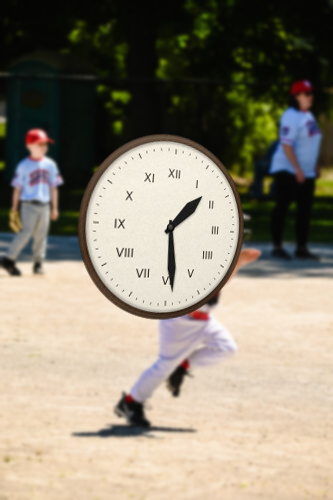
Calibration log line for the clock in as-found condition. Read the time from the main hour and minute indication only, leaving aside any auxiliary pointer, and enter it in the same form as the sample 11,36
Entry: 1,29
